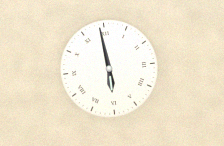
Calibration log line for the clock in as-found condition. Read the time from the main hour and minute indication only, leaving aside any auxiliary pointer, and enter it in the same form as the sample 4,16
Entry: 5,59
